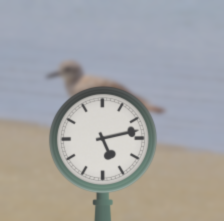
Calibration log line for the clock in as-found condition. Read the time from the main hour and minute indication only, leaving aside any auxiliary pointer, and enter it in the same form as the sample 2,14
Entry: 5,13
